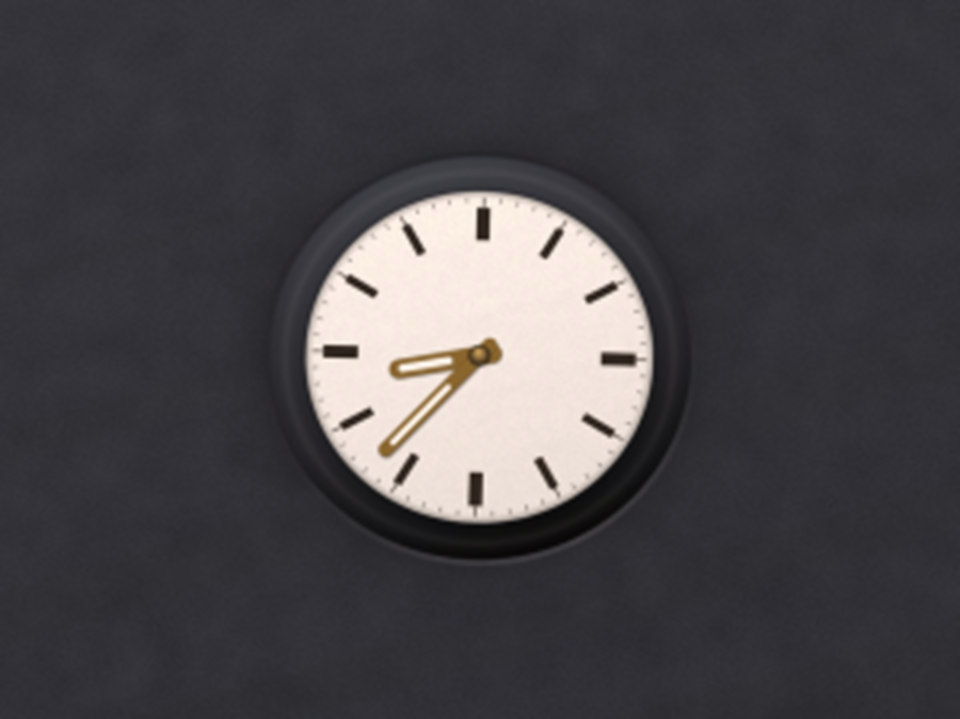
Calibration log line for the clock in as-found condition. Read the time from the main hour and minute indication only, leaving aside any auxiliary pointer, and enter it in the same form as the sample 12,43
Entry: 8,37
